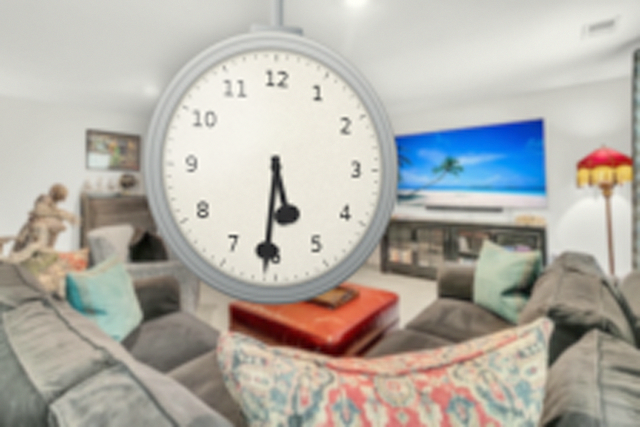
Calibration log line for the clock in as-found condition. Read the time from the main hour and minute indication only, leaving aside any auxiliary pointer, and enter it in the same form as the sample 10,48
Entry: 5,31
